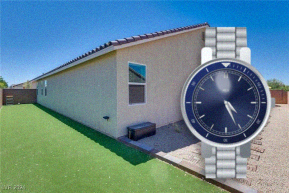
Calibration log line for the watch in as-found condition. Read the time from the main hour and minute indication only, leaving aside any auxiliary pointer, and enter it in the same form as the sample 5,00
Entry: 4,26
